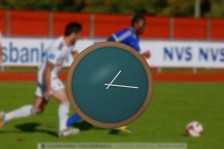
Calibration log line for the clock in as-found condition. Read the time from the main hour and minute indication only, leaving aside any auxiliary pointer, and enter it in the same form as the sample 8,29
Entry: 1,16
